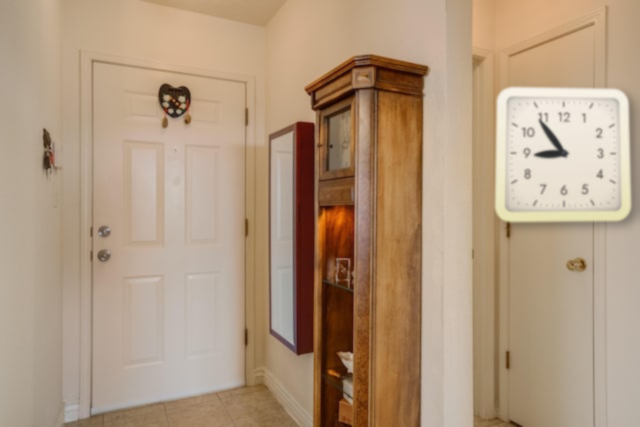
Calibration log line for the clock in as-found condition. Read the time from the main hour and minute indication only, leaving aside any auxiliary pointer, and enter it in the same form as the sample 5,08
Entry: 8,54
